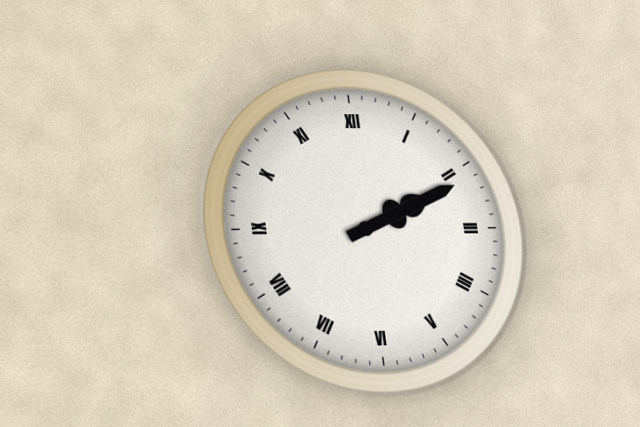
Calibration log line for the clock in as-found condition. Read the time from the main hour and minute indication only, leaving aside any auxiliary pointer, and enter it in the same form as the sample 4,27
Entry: 2,11
